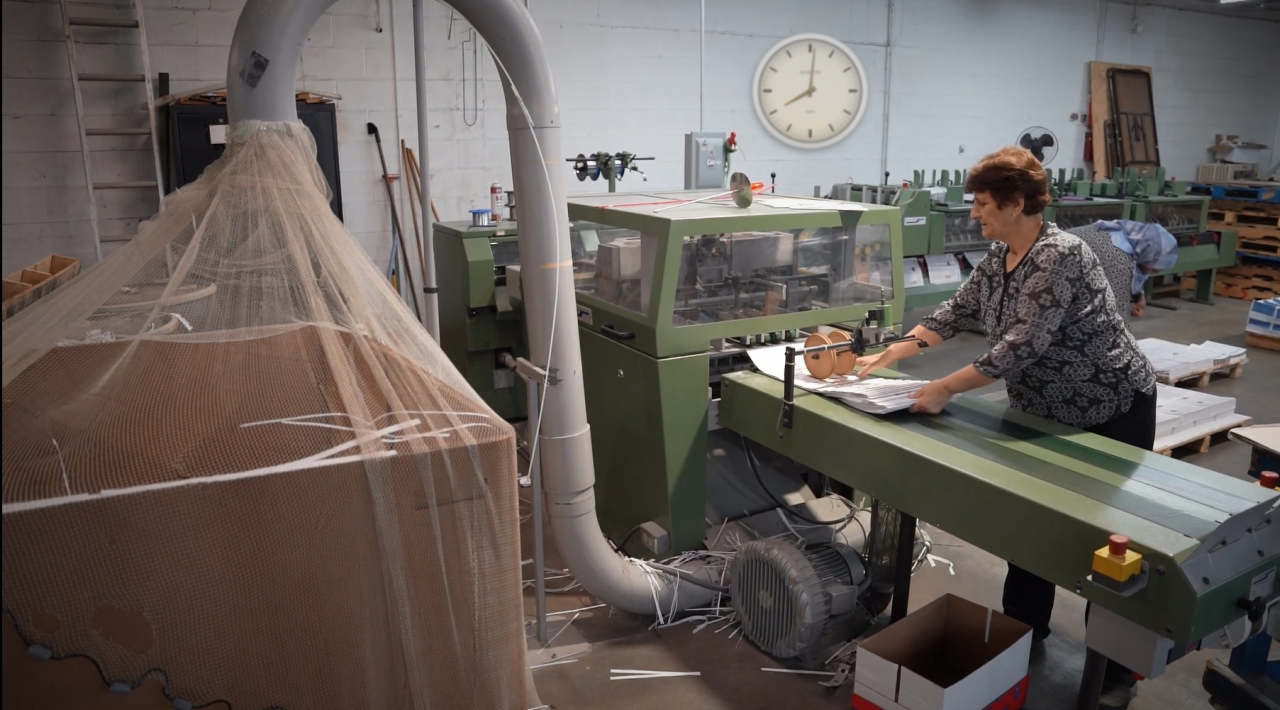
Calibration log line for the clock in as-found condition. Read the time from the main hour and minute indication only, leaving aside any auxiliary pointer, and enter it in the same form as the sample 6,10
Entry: 8,01
